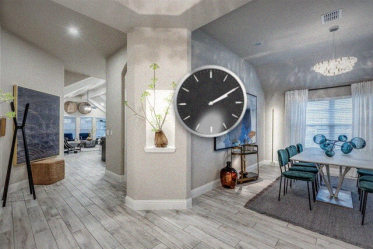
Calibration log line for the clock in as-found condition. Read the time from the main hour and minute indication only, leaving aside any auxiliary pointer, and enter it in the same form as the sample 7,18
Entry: 2,10
